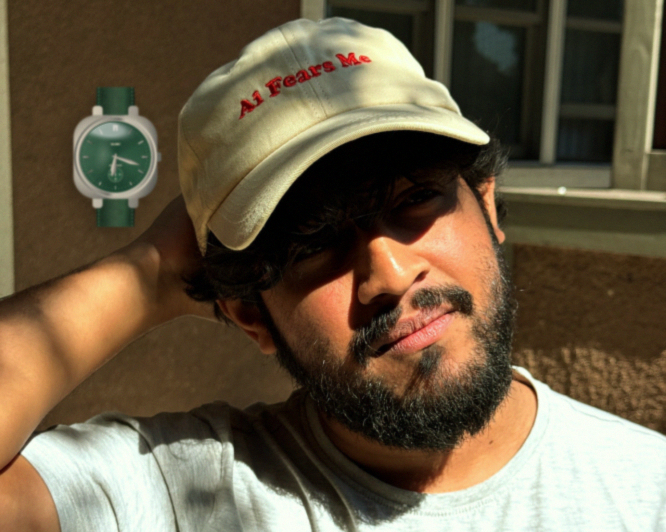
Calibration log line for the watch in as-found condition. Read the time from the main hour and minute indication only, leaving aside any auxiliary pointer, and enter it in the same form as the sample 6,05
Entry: 6,18
